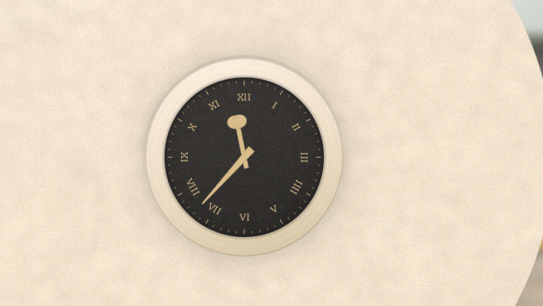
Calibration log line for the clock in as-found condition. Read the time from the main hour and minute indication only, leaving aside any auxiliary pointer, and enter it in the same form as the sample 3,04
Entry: 11,37
